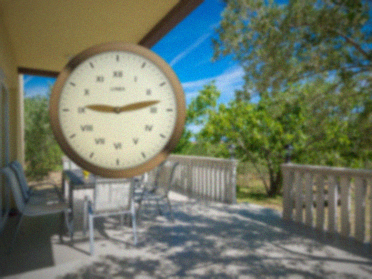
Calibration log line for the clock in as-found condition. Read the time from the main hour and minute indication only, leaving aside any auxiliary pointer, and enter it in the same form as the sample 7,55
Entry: 9,13
